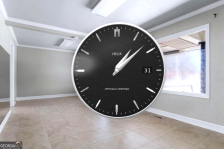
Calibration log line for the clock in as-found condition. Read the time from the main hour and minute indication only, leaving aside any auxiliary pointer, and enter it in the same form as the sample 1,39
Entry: 1,08
